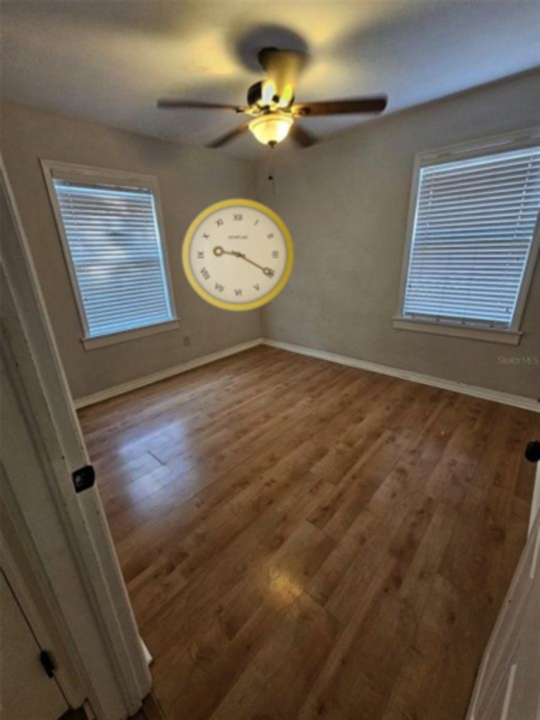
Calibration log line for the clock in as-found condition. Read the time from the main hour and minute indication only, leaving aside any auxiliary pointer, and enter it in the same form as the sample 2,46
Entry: 9,20
